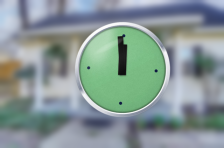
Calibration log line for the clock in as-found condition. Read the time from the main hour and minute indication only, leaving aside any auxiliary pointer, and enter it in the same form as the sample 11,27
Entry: 11,59
